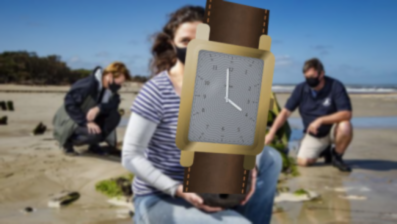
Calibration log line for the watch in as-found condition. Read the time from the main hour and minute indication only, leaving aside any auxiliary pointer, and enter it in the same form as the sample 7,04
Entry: 3,59
